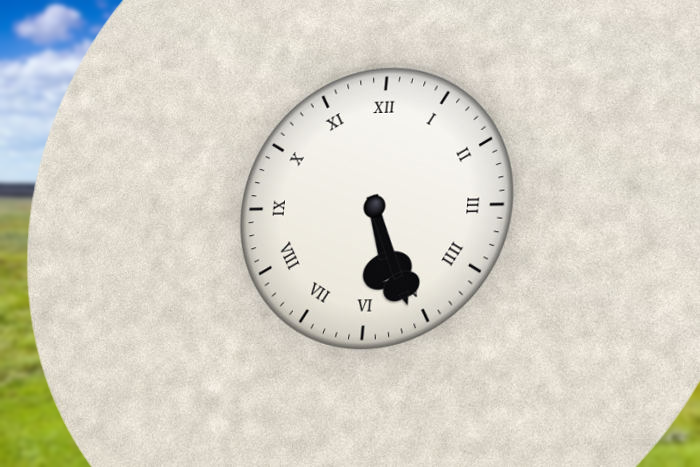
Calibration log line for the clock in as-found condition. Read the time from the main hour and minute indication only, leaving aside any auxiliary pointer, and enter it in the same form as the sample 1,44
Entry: 5,26
